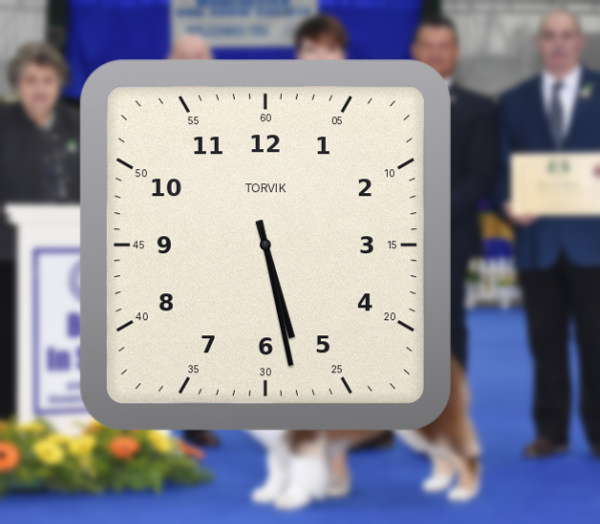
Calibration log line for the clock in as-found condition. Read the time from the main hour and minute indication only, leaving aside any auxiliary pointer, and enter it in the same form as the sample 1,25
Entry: 5,28
